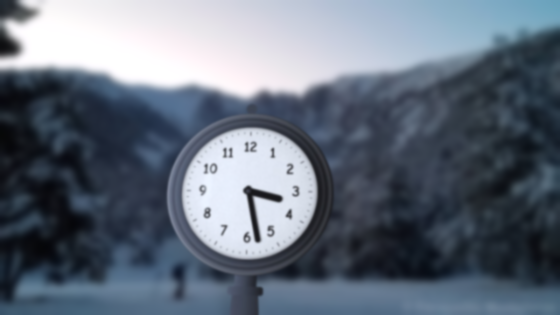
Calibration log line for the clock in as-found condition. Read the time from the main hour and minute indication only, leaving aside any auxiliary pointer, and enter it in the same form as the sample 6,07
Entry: 3,28
